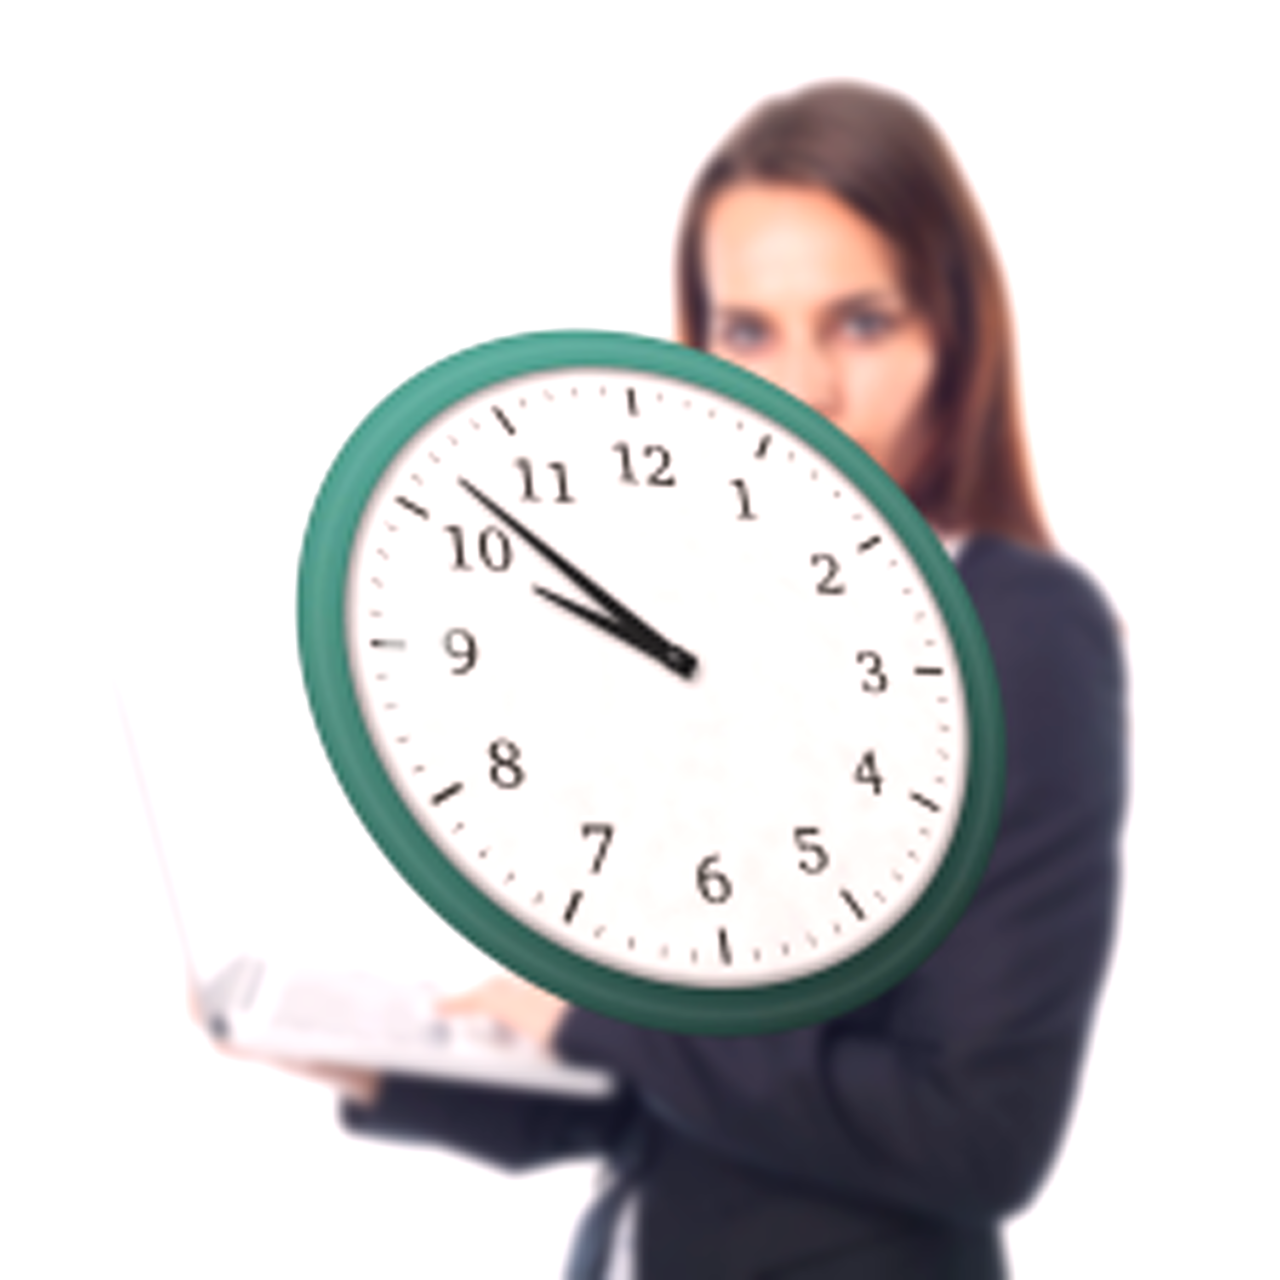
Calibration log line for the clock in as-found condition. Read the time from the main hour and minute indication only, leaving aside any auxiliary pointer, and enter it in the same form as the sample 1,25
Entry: 9,52
